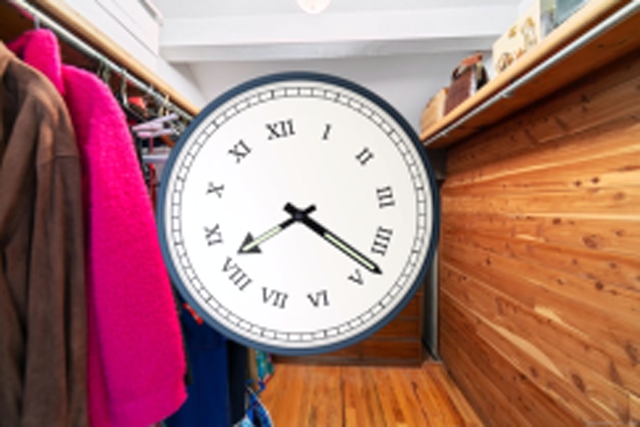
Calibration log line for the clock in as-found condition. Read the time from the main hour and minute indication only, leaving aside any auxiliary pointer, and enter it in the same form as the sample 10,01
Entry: 8,23
